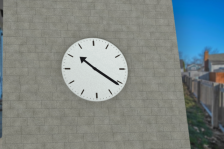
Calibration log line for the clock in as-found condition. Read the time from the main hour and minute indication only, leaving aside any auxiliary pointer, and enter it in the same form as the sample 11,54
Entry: 10,21
